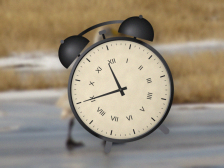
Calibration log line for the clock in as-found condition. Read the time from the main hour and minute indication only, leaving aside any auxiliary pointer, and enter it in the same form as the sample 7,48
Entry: 11,45
